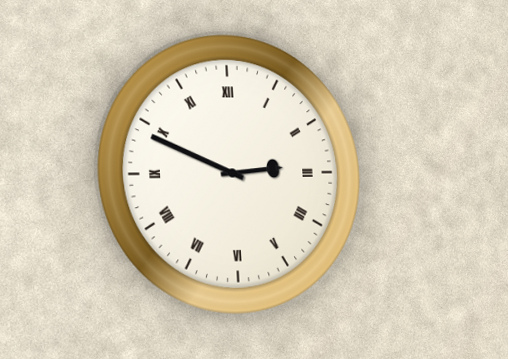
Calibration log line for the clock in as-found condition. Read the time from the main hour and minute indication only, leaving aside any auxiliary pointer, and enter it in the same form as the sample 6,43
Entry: 2,49
